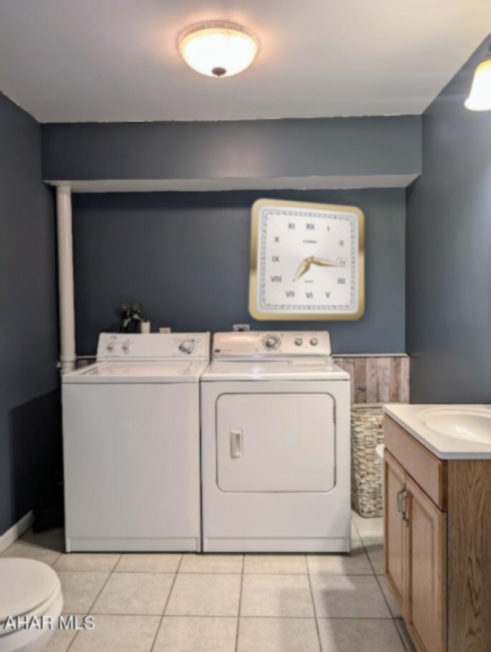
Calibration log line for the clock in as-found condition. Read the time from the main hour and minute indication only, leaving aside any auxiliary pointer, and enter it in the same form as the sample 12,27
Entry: 7,16
